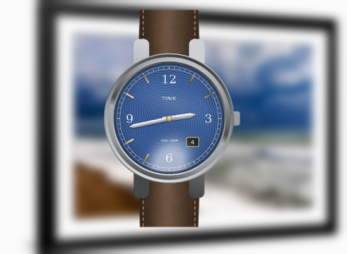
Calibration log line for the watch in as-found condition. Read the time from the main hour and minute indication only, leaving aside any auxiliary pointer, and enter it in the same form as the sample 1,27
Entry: 2,43
